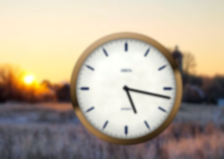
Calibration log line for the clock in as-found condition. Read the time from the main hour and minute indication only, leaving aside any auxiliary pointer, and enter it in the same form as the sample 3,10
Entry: 5,17
